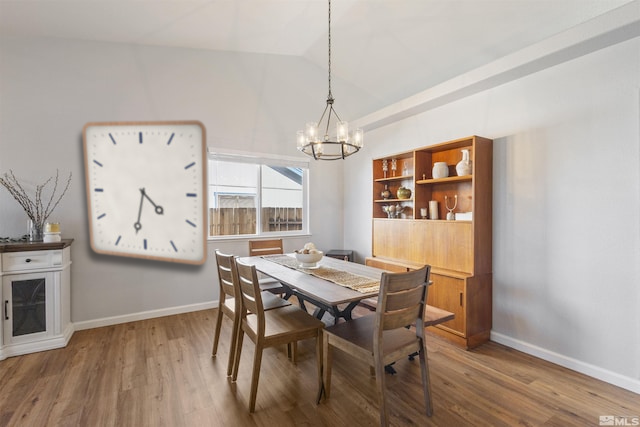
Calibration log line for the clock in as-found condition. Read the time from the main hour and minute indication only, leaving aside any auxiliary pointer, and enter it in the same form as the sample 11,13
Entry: 4,32
